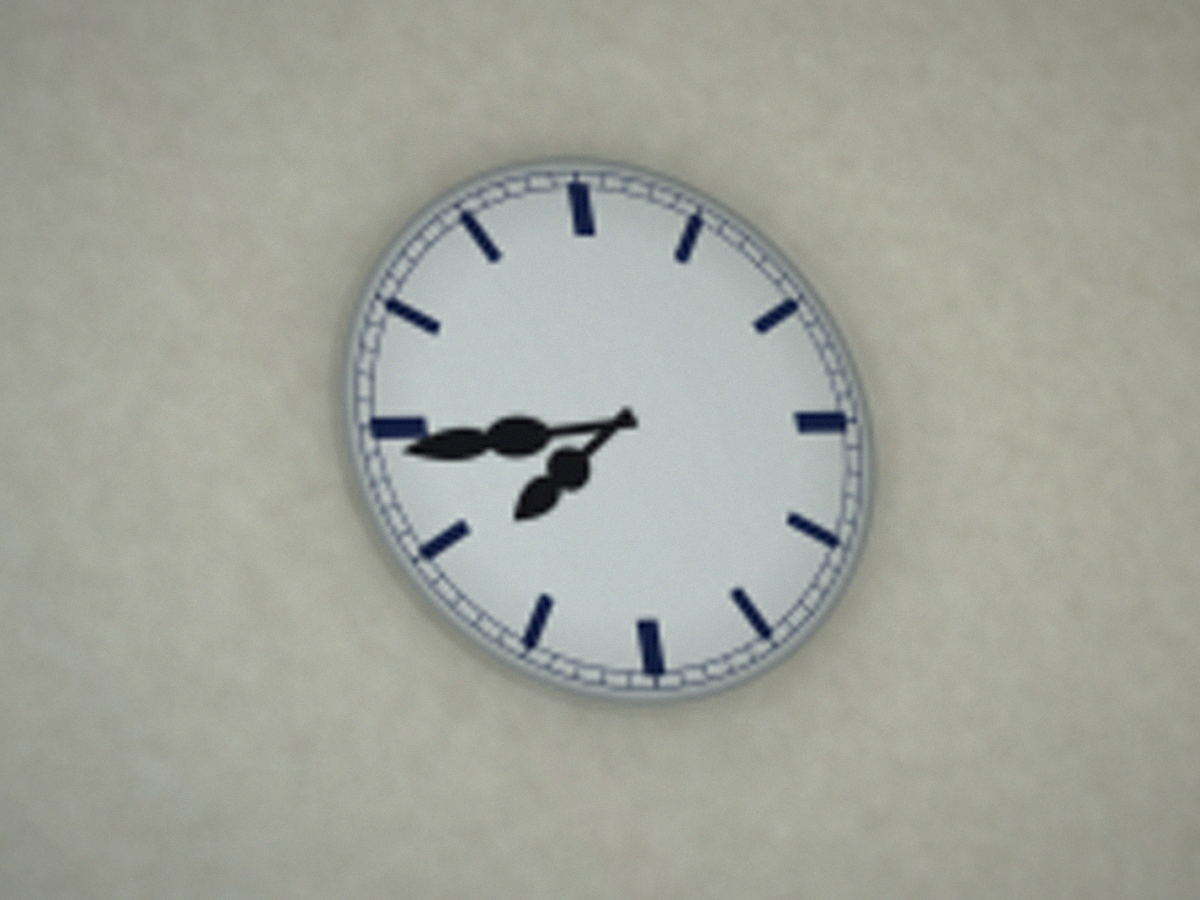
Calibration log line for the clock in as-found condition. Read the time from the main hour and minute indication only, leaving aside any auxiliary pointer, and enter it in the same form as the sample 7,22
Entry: 7,44
